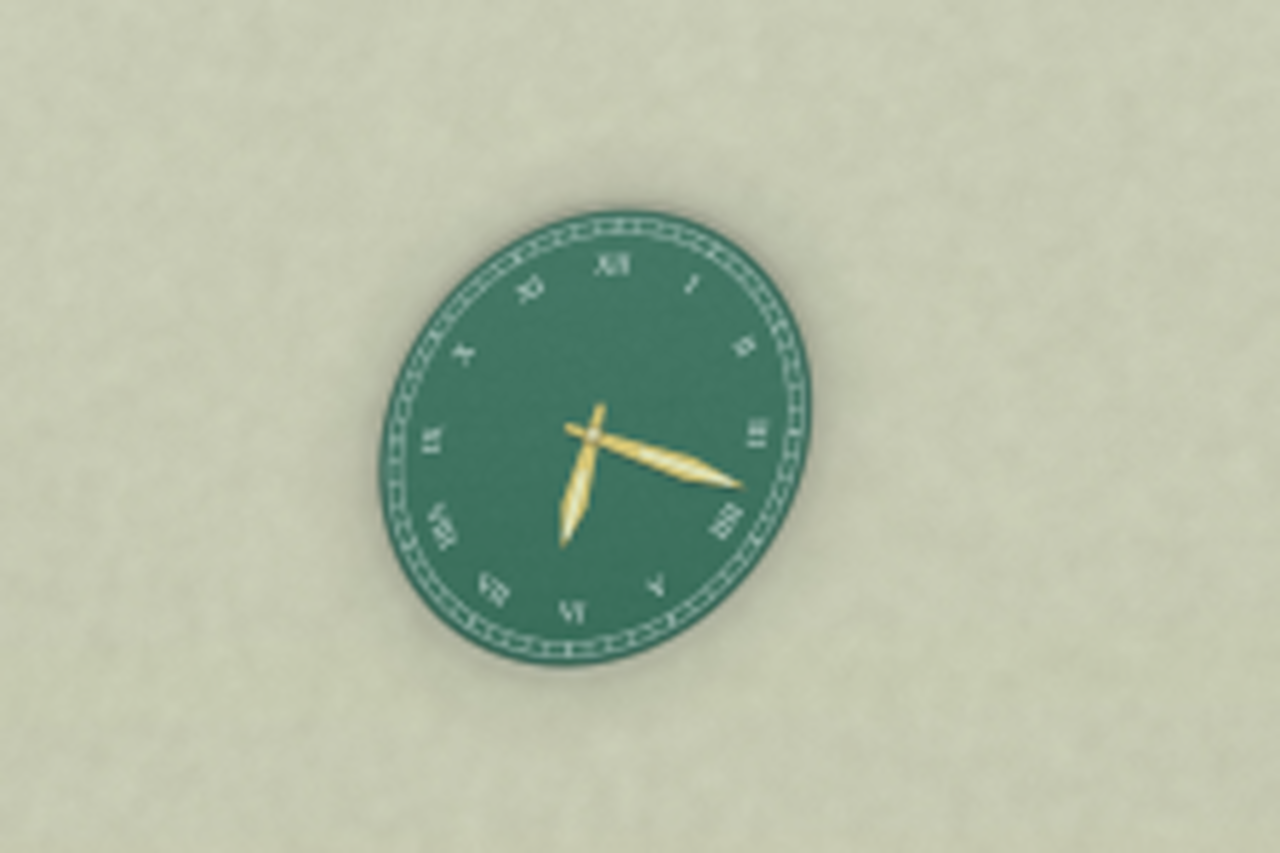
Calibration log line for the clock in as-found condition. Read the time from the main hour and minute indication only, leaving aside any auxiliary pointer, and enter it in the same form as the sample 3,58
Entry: 6,18
